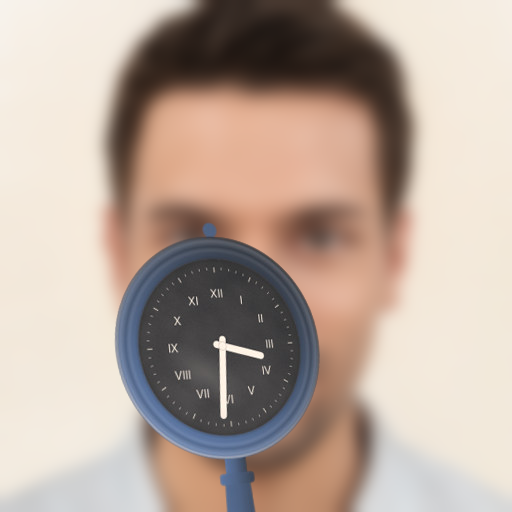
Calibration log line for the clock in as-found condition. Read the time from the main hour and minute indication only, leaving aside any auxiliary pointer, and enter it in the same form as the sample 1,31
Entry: 3,31
